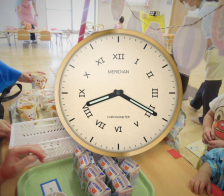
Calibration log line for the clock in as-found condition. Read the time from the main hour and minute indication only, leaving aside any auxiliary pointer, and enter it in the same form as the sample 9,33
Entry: 8,20
